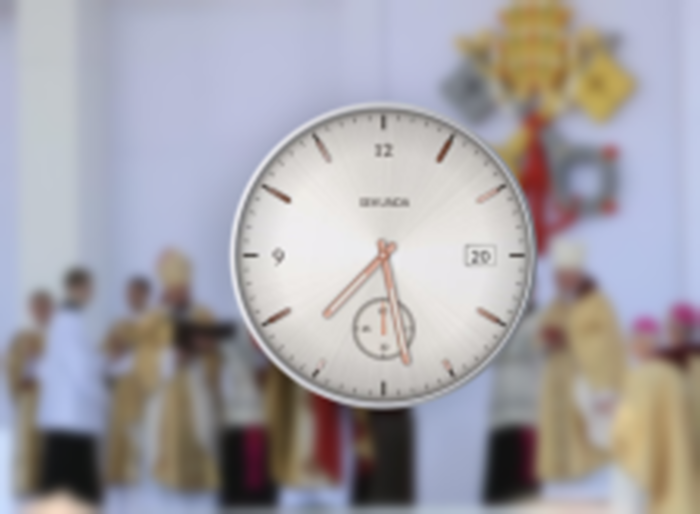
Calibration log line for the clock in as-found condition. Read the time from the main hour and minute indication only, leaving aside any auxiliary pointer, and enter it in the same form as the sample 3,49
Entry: 7,28
